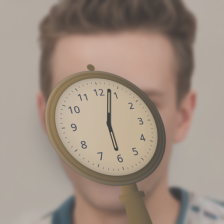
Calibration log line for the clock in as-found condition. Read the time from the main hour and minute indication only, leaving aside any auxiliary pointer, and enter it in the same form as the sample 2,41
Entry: 6,03
